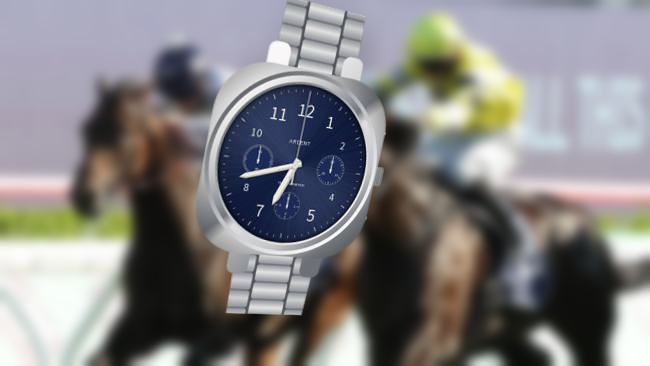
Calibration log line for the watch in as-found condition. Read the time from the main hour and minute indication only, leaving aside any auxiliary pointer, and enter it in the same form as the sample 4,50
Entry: 6,42
